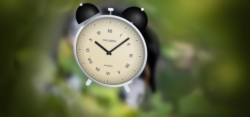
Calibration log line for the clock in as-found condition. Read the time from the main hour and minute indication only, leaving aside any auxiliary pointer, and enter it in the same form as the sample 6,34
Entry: 10,08
